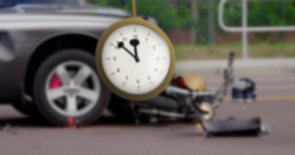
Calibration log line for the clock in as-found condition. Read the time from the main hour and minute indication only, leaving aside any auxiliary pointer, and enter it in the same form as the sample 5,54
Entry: 11,52
